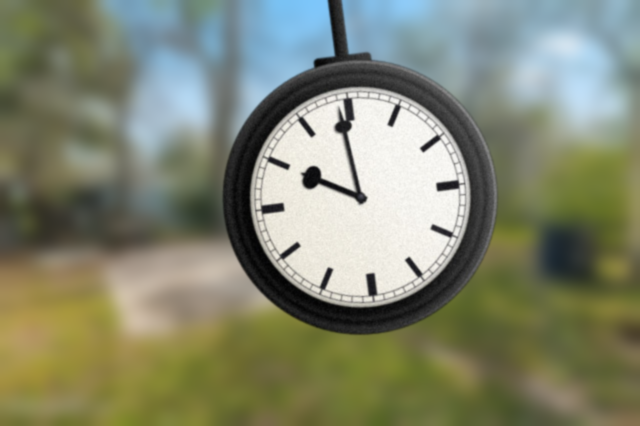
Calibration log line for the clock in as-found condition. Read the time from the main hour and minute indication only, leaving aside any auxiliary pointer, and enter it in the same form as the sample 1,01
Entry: 9,59
